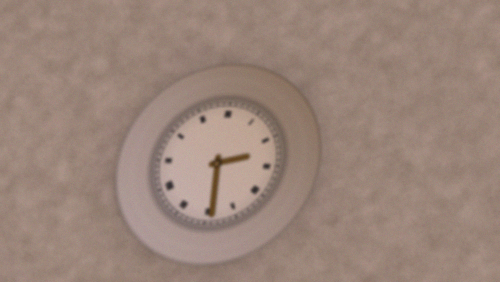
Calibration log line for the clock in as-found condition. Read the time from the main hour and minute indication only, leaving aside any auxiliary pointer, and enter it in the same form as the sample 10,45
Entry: 2,29
